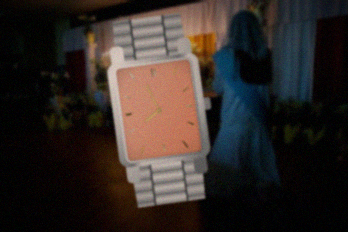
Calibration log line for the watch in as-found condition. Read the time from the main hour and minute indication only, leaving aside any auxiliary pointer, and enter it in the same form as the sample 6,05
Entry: 7,57
